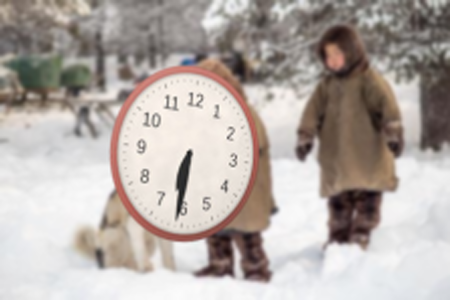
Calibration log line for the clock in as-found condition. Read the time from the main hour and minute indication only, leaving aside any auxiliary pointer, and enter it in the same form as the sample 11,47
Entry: 6,31
